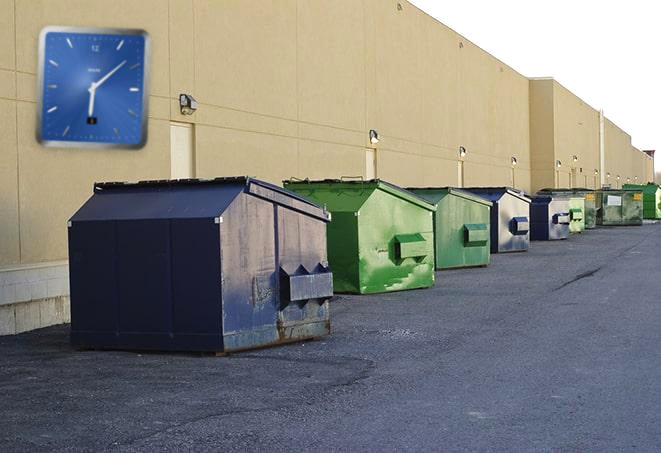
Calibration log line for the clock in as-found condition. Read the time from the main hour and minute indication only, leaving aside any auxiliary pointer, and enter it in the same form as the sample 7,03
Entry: 6,08
